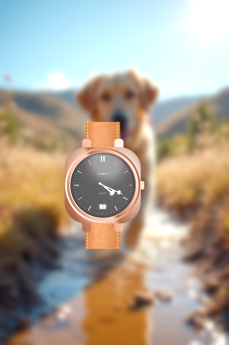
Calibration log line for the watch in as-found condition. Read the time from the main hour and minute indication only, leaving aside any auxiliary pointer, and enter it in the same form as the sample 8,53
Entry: 4,19
